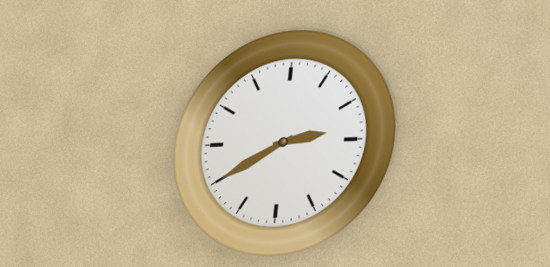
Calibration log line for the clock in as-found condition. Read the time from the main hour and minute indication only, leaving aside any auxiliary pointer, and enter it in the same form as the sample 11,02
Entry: 2,40
